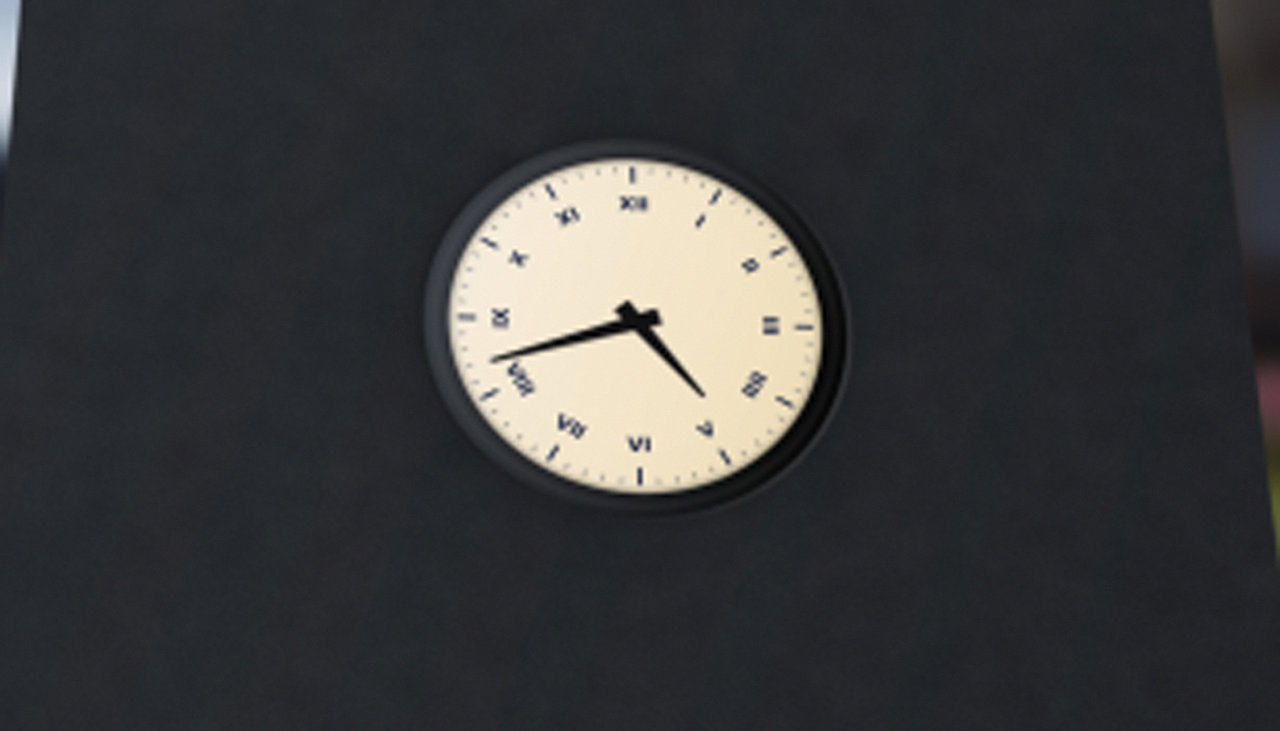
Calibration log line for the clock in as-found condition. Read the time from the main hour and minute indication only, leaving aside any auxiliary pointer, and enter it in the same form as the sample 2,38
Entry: 4,42
